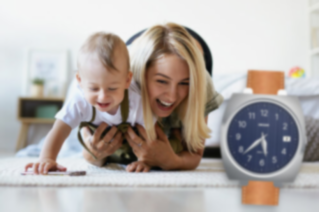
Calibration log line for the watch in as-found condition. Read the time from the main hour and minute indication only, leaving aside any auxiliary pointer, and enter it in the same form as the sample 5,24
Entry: 5,38
